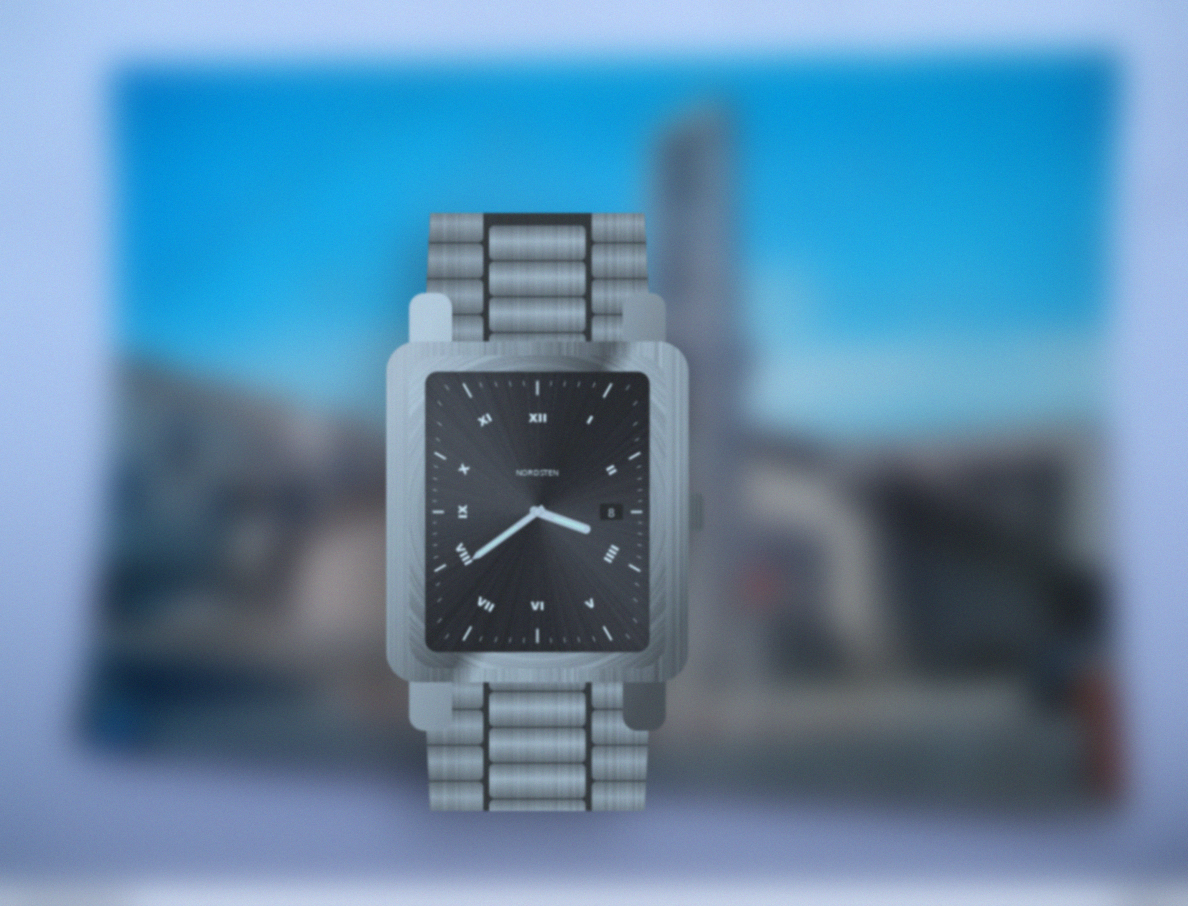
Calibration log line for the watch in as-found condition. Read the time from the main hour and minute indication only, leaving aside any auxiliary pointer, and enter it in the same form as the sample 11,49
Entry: 3,39
